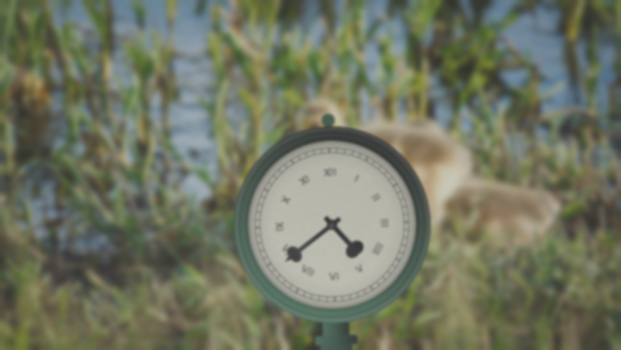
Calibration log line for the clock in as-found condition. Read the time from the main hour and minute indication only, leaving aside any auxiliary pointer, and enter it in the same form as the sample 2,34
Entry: 4,39
